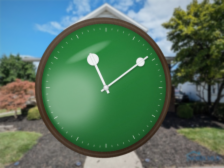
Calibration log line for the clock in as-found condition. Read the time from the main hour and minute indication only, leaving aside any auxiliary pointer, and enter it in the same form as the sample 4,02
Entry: 11,09
